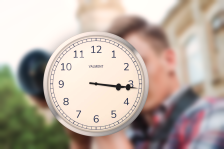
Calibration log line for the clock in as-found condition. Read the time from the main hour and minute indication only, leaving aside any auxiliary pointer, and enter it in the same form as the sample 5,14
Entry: 3,16
